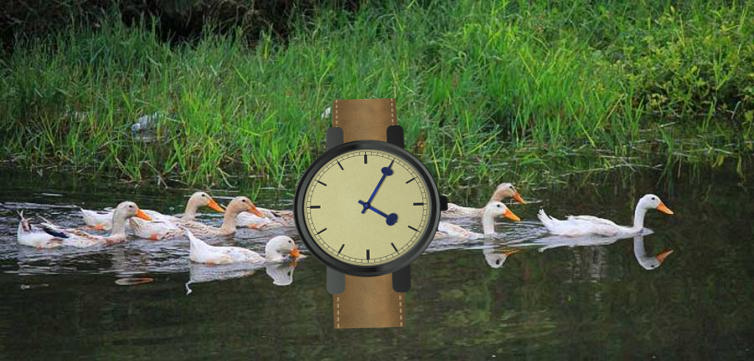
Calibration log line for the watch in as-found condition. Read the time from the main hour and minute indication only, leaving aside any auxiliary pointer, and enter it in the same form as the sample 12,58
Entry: 4,05
